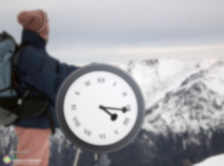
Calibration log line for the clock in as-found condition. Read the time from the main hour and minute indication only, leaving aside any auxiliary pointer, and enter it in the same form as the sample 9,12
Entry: 4,16
